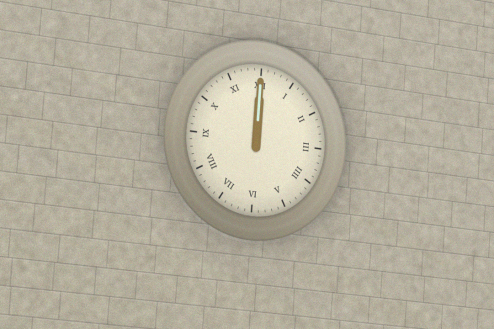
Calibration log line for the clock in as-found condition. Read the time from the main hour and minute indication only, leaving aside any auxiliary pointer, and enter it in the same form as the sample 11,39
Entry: 12,00
